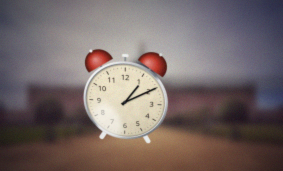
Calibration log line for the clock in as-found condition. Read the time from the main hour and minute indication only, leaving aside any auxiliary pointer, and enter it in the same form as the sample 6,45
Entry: 1,10
